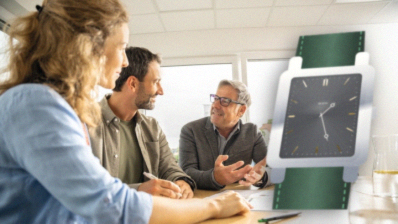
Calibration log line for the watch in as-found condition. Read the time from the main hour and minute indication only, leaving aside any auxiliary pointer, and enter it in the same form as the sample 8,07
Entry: 1,27
